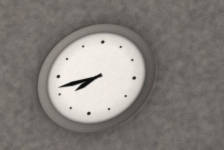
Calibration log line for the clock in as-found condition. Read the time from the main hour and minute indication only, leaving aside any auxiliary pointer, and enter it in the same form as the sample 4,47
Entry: 7,42
